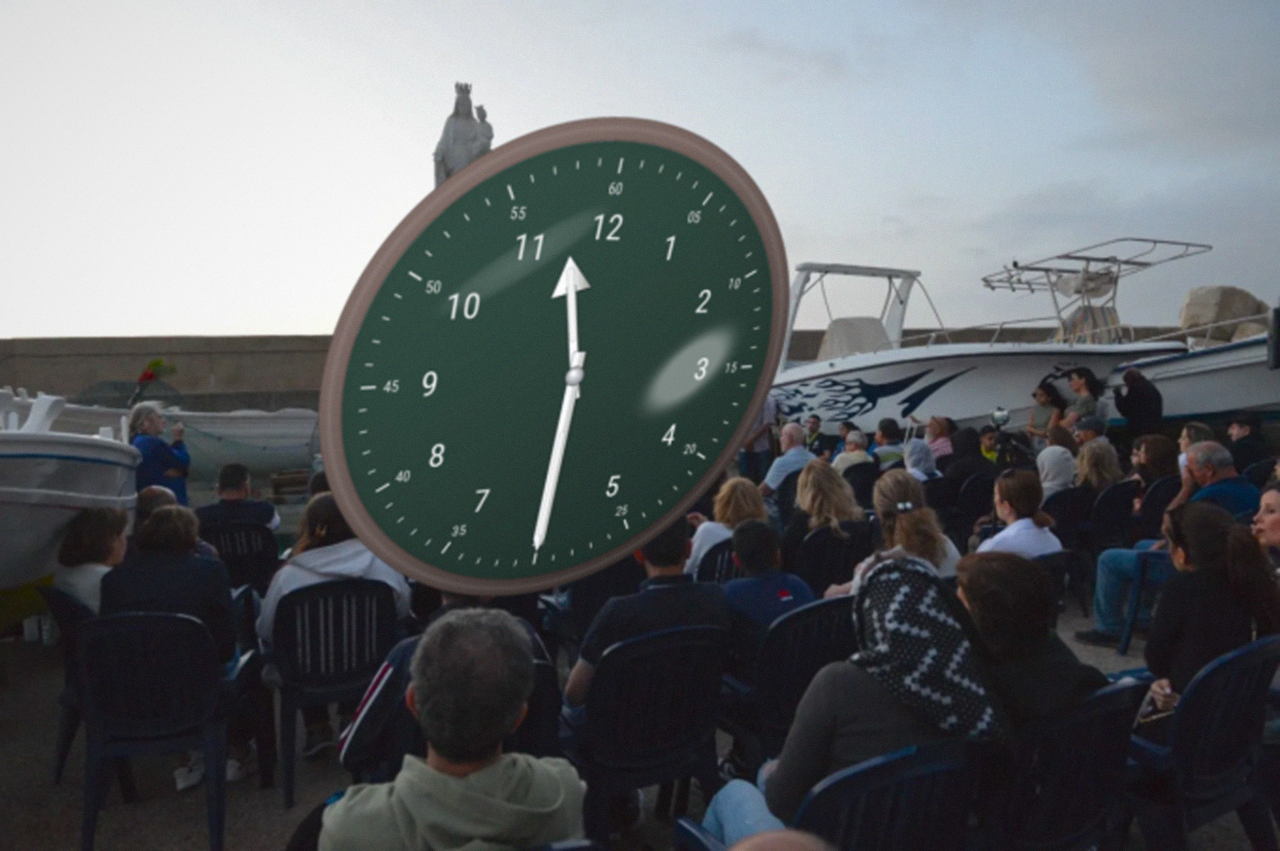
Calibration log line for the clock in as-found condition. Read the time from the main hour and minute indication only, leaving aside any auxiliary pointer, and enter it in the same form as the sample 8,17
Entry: 11,30
